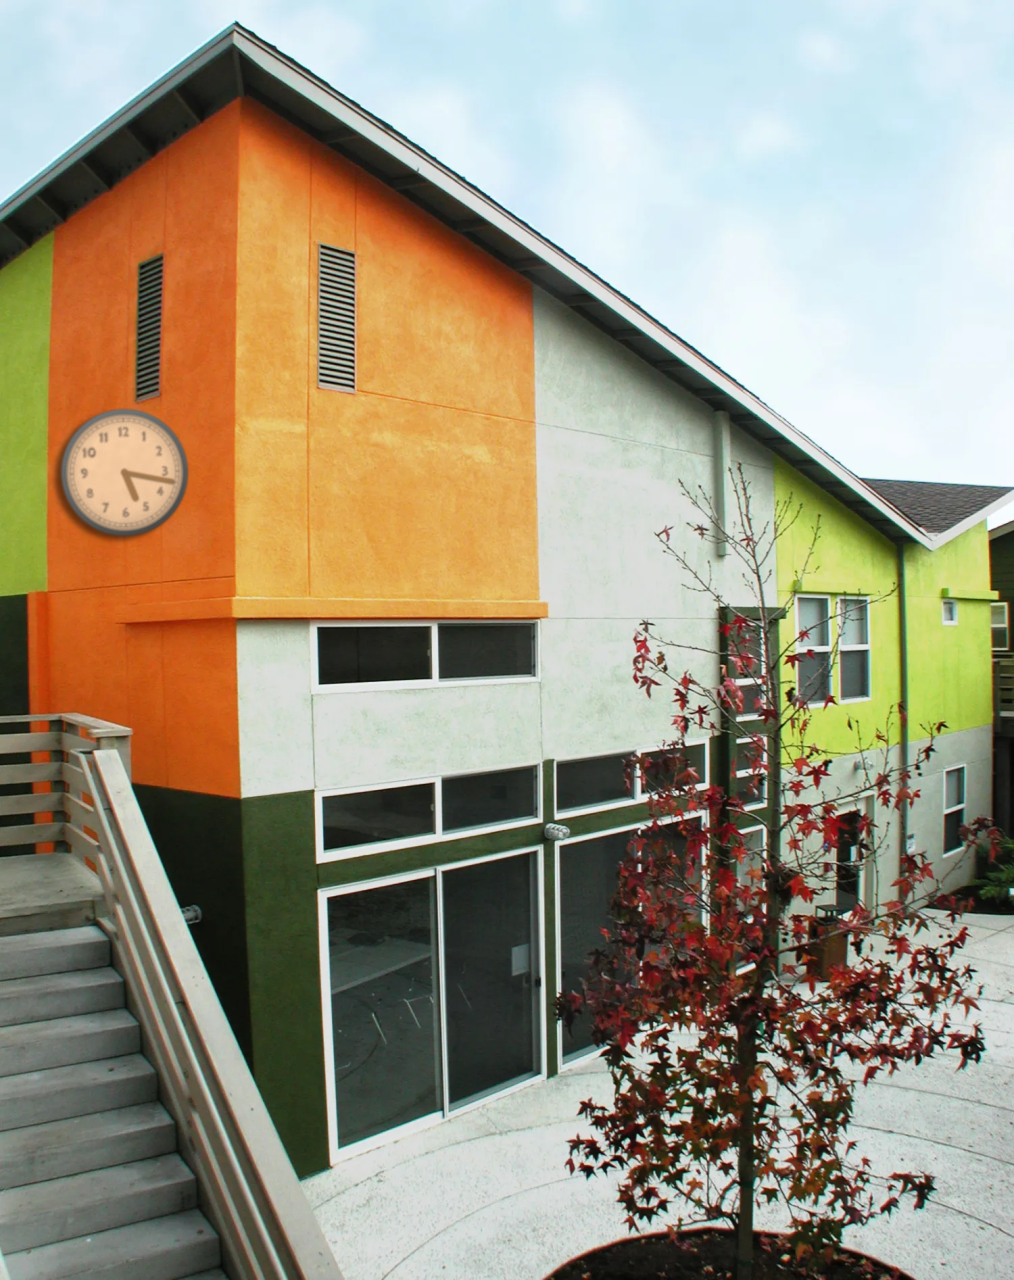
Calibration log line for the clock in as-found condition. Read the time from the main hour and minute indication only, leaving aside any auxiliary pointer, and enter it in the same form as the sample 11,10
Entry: 5,17
